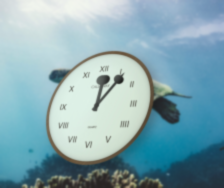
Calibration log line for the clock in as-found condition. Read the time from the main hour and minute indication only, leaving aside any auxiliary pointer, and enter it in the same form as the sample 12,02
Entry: 12,06
